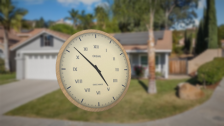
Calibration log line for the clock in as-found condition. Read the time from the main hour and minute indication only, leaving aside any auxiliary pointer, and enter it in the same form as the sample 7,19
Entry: 4,52
